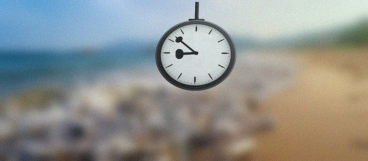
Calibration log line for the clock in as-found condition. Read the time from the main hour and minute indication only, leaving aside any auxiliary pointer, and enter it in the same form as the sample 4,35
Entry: 8,52
